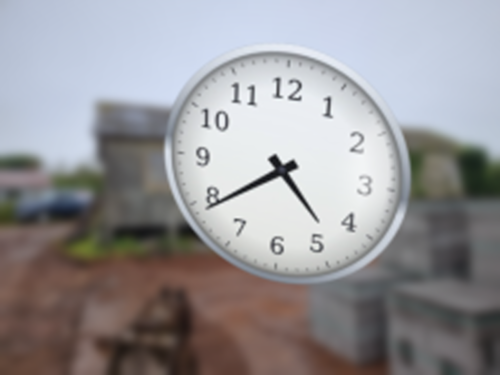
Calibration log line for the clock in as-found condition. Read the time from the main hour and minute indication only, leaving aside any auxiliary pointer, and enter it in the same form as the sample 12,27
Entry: 4,39
